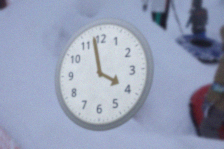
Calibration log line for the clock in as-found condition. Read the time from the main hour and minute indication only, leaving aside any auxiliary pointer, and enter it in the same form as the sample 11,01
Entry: 3,58
